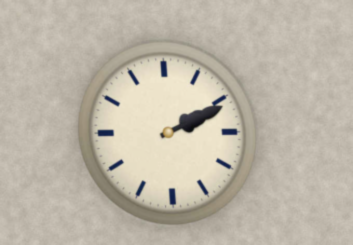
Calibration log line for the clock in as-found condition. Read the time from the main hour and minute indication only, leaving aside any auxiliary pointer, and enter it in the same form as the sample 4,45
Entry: 2,11
